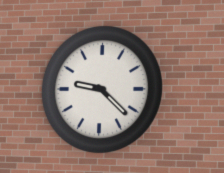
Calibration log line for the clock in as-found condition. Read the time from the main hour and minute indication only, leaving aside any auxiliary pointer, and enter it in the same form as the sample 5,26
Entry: 9,22
